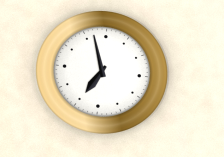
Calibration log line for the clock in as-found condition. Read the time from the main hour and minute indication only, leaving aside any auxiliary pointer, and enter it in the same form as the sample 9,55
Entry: 6,57
